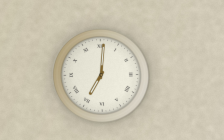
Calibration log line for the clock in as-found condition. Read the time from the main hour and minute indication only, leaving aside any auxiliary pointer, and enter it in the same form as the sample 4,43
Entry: 7,01
